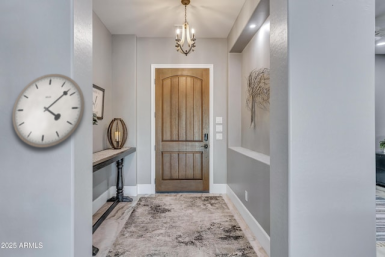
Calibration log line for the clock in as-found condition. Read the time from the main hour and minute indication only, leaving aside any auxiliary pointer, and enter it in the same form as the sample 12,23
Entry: 4,08
